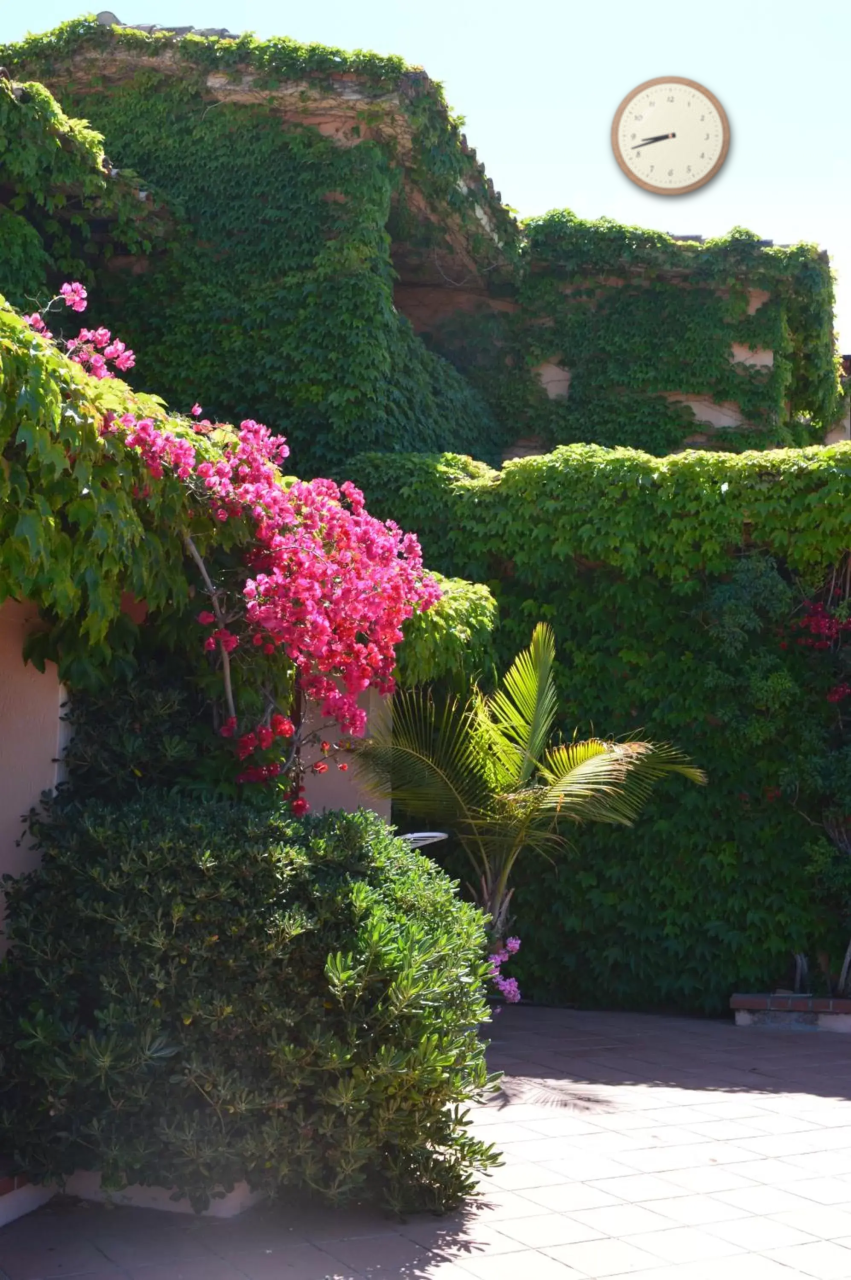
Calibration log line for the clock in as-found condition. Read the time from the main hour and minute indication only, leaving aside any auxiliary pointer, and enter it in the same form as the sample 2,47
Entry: 8,42
